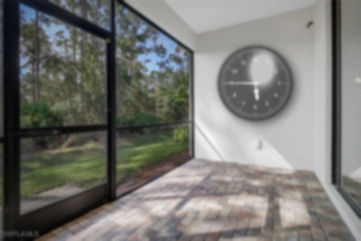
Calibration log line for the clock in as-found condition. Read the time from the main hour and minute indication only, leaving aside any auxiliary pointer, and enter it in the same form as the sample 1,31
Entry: 5,45
